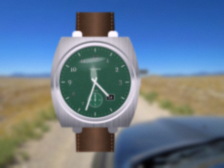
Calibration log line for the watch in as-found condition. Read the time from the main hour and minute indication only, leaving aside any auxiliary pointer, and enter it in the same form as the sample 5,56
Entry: 4,33
